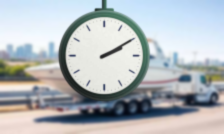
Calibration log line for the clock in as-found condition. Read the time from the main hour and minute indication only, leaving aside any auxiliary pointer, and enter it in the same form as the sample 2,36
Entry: 2,10
